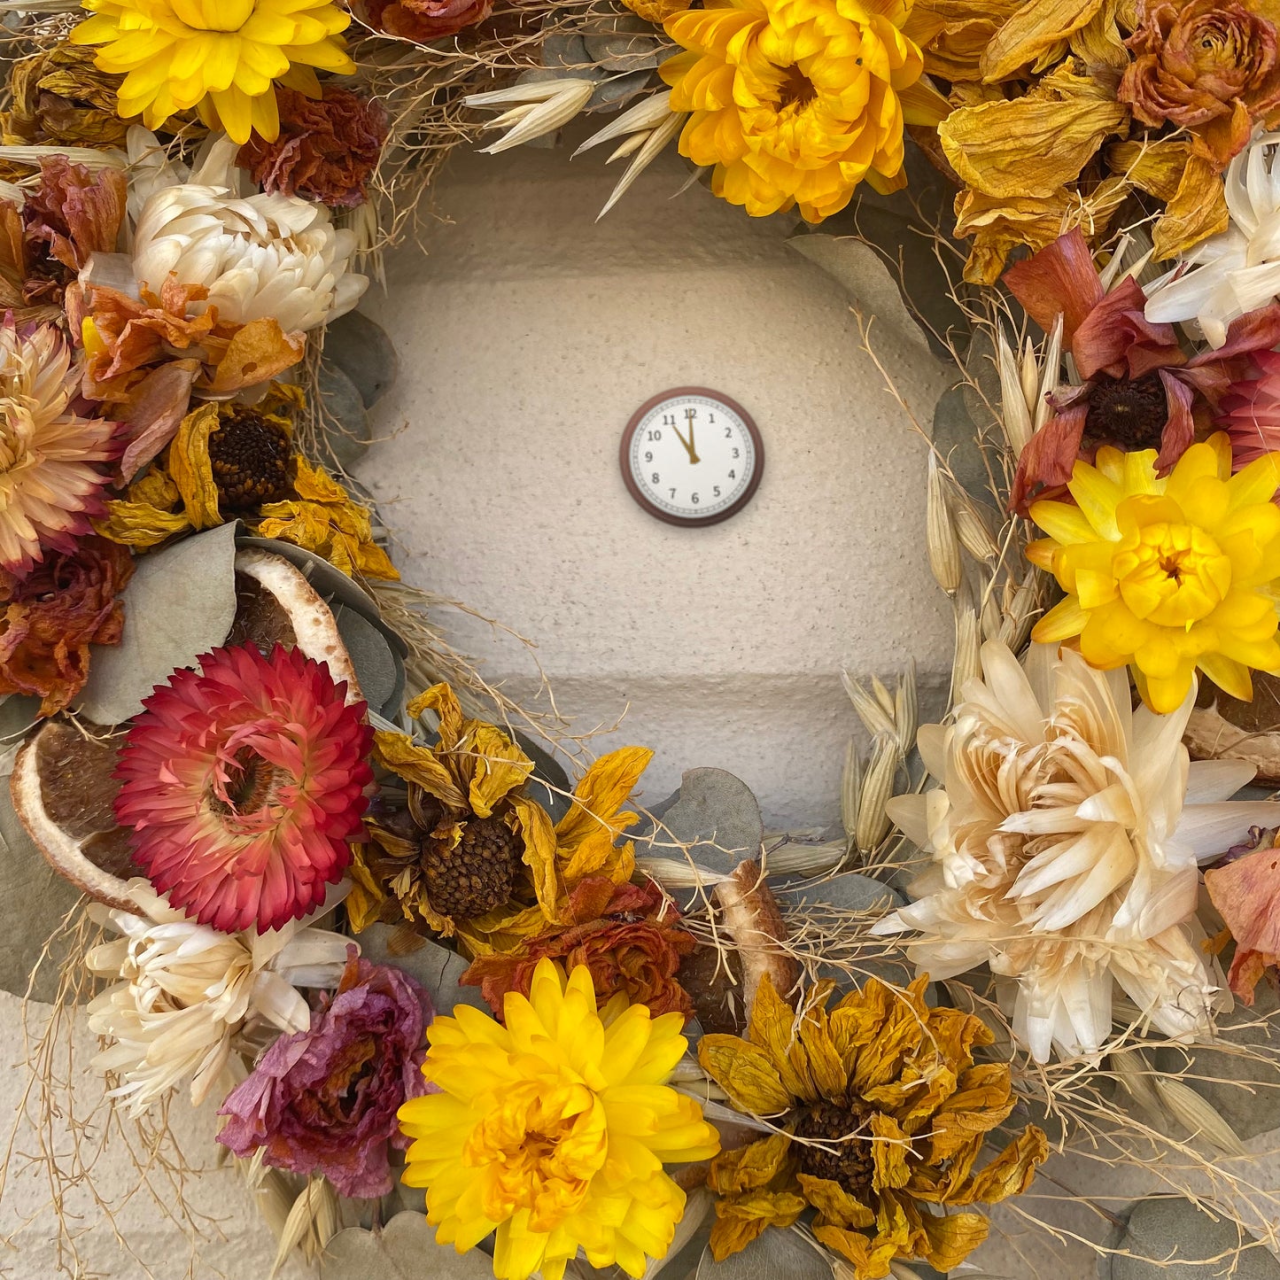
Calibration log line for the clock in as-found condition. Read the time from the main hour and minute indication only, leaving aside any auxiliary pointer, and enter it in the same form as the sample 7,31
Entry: 11,00
